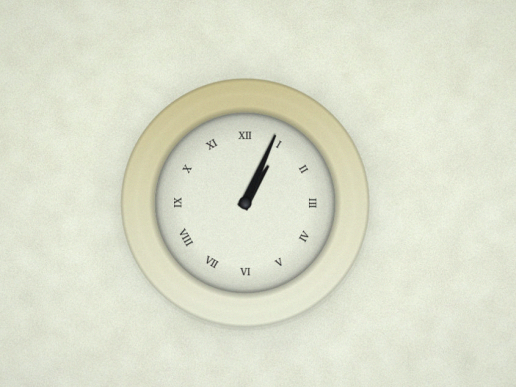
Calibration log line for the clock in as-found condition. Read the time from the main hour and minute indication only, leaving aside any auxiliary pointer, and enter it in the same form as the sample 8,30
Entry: 1,04
